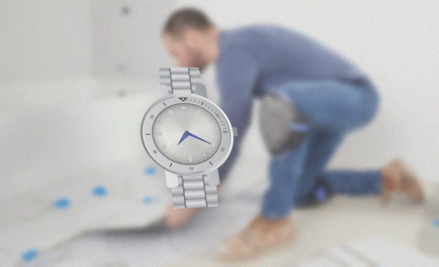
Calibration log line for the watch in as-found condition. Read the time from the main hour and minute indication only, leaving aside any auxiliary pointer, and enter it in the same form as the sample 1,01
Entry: 7,20
